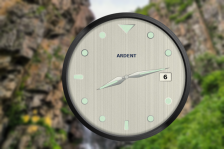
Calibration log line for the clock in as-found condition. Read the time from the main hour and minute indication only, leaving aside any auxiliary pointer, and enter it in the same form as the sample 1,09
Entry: 8,13
